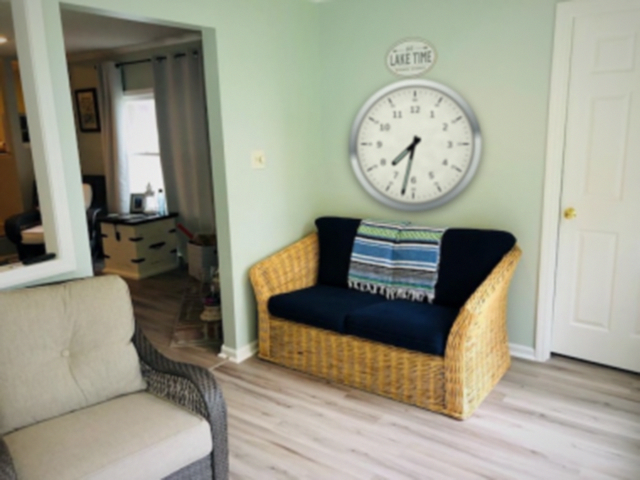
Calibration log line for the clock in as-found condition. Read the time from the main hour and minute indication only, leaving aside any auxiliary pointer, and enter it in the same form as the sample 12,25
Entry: 7,32
